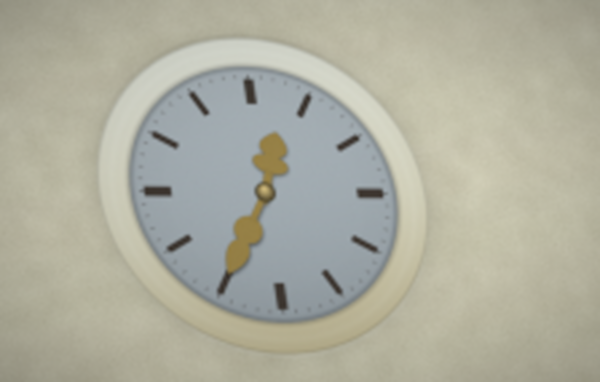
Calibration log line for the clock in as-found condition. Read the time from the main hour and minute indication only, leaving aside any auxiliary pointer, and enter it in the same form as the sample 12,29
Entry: 12,35
